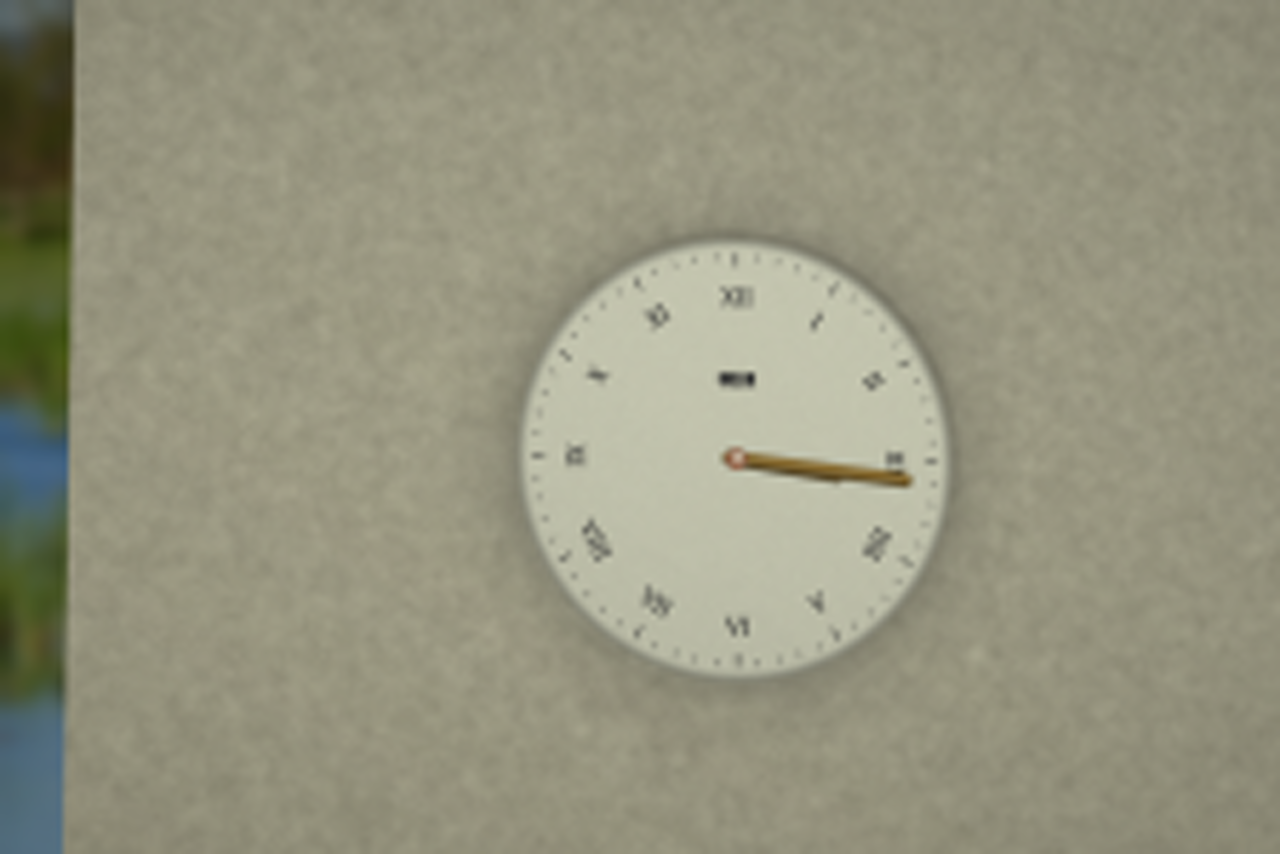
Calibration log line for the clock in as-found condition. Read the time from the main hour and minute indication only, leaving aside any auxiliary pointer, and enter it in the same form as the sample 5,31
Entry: 3,16
